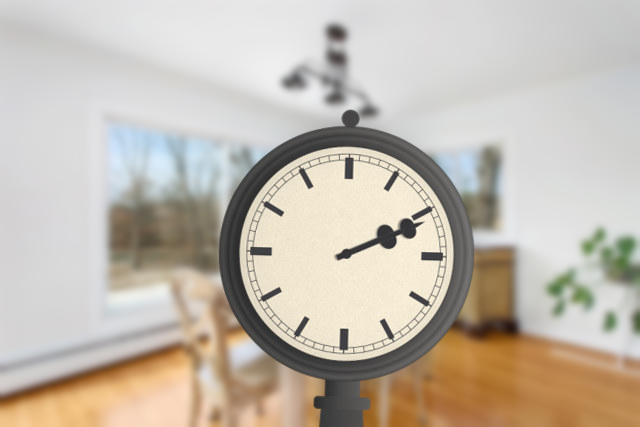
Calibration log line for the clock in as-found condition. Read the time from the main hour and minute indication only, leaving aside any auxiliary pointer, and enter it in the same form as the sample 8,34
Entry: 2,11
